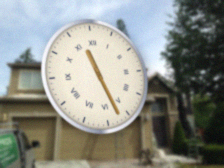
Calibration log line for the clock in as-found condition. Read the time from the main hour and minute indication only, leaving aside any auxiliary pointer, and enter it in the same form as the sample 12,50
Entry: 11,27
